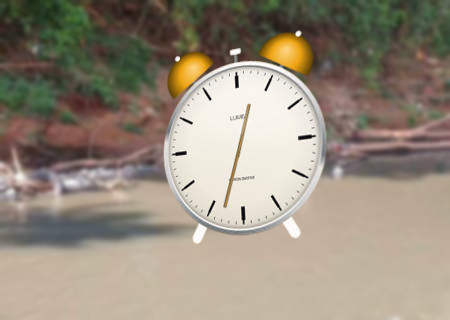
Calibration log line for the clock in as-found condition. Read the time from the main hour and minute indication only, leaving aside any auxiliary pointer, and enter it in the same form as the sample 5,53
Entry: 12,33
